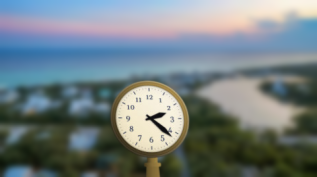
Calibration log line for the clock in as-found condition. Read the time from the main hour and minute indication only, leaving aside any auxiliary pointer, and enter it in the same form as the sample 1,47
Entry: 2,22
